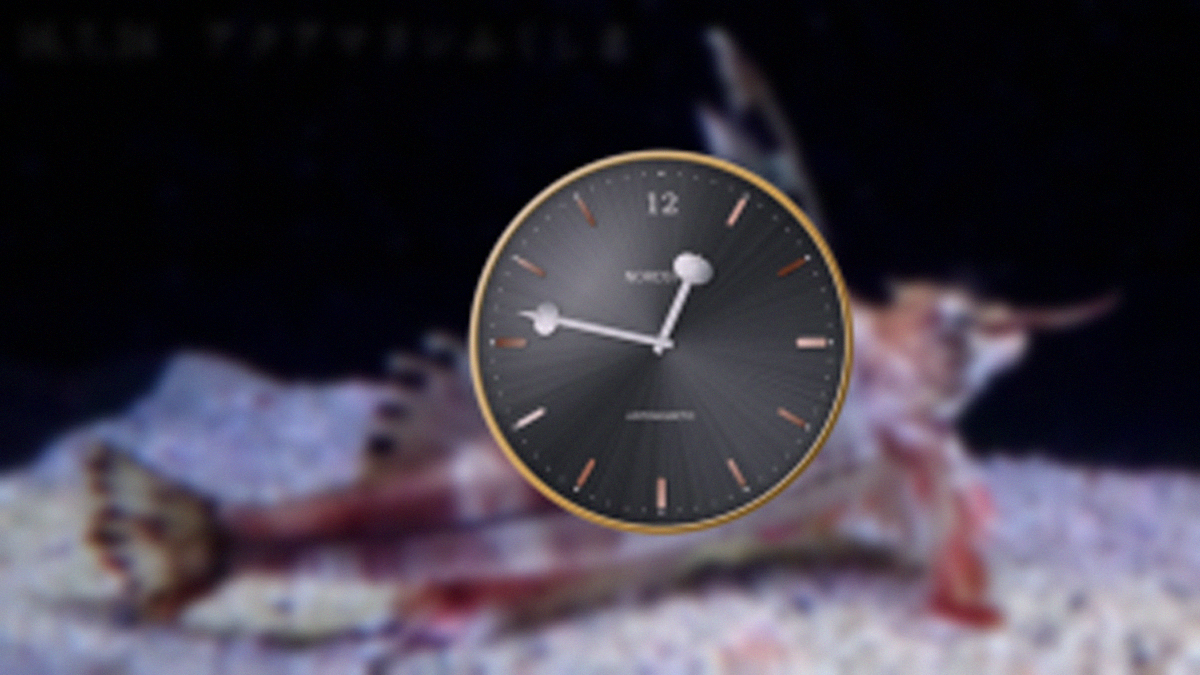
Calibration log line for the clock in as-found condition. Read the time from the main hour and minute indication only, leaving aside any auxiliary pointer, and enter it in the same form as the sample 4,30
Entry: 12,47
